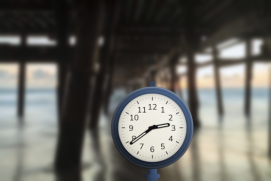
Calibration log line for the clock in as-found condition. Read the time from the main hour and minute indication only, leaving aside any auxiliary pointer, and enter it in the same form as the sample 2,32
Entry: 2,39
